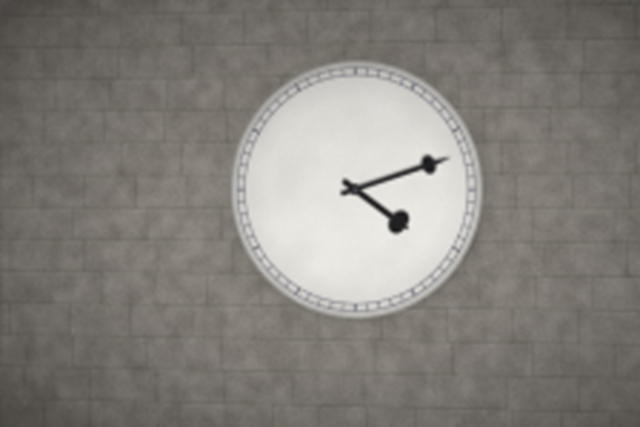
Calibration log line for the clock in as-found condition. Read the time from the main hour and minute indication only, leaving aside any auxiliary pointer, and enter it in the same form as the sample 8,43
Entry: 4,12
